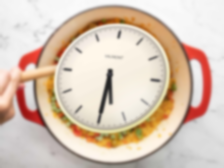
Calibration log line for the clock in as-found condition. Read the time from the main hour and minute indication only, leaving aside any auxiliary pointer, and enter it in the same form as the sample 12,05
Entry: 5,30
